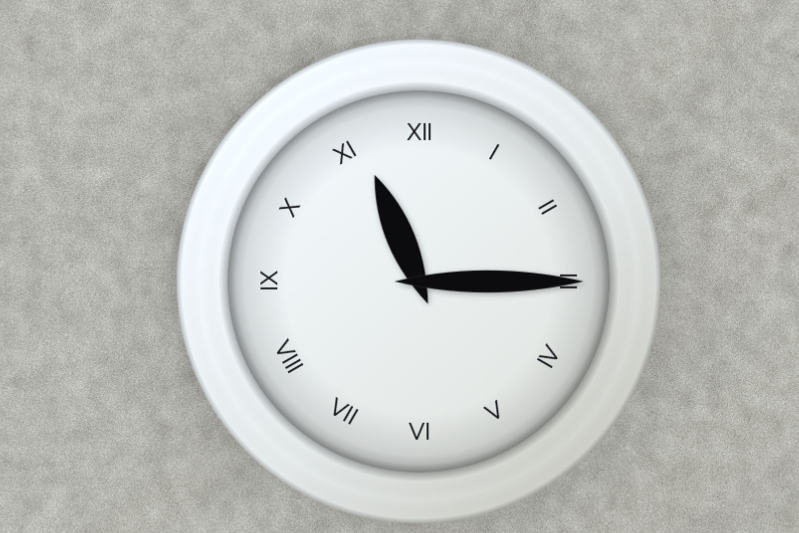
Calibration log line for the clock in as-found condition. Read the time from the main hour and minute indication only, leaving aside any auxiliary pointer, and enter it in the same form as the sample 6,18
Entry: 11,15
